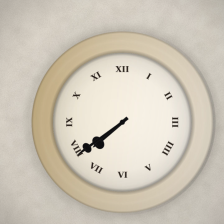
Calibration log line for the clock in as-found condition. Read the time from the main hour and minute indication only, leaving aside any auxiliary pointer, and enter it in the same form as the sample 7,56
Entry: 7,39
